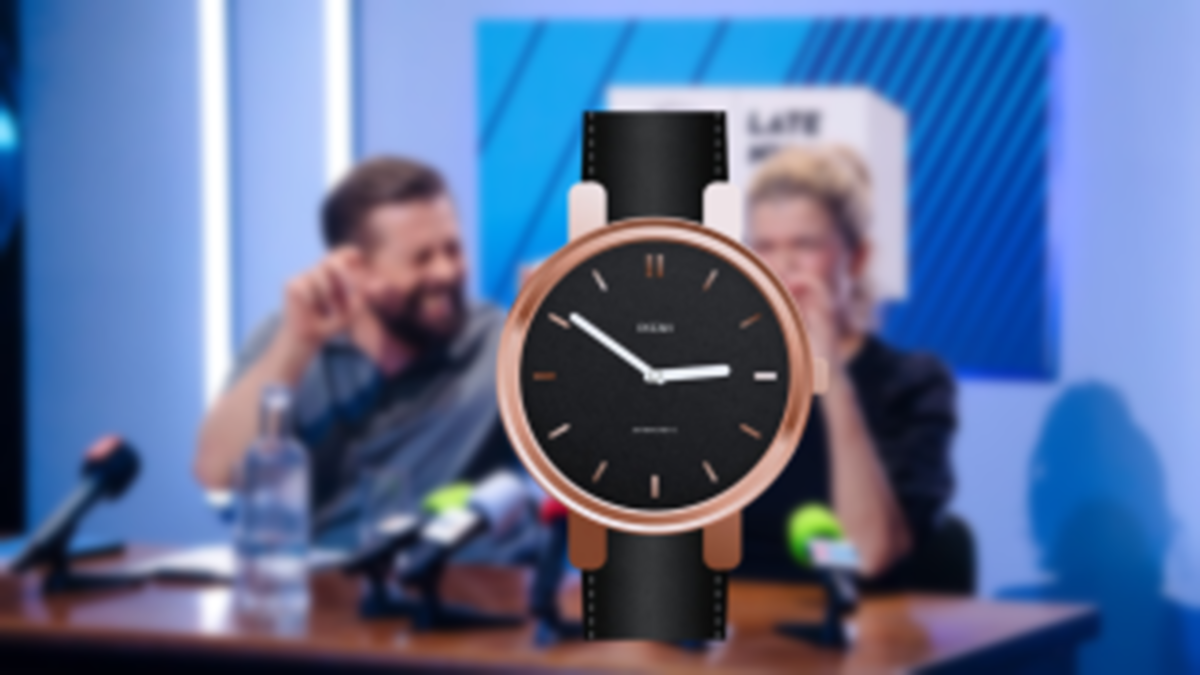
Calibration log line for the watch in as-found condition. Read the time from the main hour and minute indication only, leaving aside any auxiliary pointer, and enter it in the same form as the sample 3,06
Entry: 2,51
